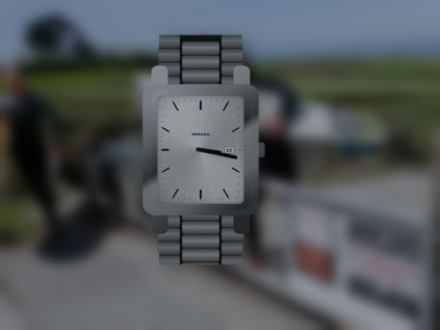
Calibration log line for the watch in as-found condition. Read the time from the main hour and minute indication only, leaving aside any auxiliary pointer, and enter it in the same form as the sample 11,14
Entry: 3,17
